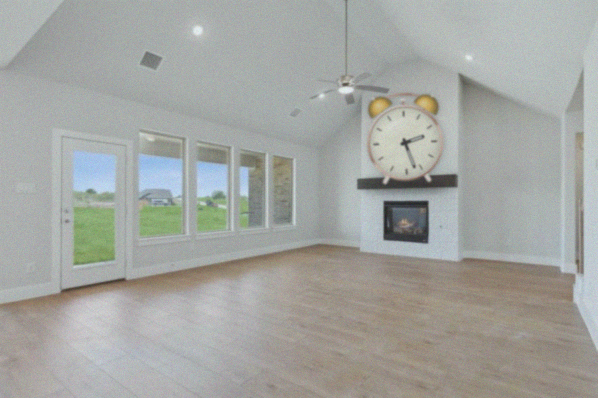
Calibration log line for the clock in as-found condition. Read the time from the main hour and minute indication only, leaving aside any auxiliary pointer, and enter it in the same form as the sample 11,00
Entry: 2,27
